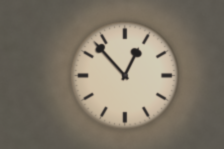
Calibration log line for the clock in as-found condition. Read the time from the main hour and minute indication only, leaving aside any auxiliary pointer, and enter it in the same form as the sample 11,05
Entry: 12,53
